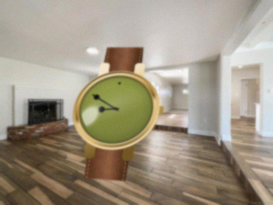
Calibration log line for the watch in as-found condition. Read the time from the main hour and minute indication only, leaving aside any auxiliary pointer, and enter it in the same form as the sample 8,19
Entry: 8,50
